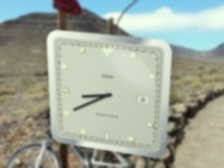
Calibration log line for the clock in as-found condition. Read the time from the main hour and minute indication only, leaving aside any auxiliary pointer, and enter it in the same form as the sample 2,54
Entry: 8,40
